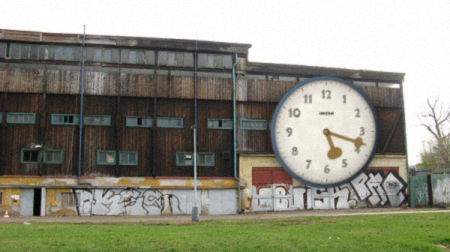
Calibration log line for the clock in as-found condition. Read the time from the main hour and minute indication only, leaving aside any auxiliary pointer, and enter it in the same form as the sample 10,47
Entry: 5,18
